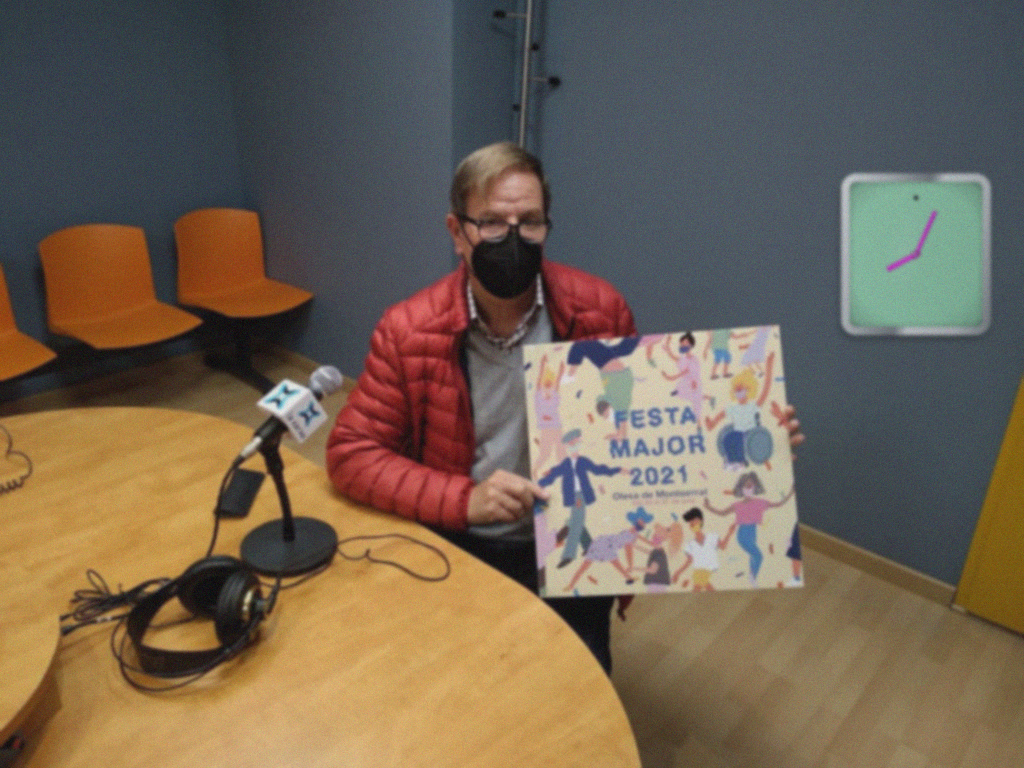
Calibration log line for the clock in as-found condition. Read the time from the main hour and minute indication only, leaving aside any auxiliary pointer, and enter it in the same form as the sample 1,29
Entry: 8,04
